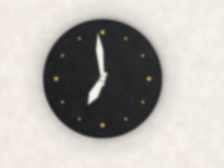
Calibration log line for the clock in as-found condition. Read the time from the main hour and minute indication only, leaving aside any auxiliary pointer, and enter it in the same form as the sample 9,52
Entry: 6,59
